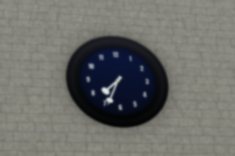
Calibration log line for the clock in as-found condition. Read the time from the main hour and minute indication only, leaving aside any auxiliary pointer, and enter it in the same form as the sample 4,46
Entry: 7,34
